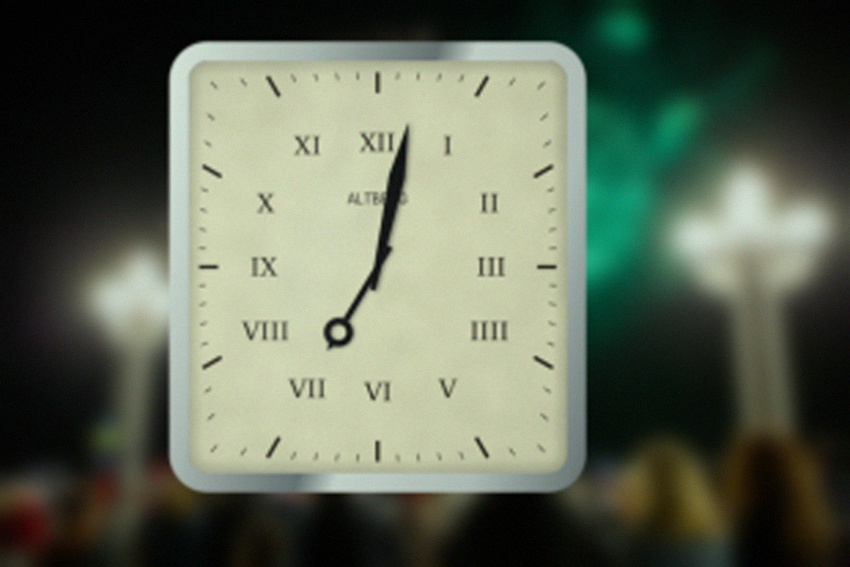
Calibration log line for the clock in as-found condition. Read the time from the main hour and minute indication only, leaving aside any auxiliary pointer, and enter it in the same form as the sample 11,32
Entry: 7,02
